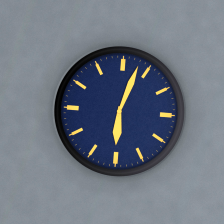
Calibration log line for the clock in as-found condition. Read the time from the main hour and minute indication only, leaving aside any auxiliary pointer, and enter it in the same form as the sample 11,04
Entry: 6,03
